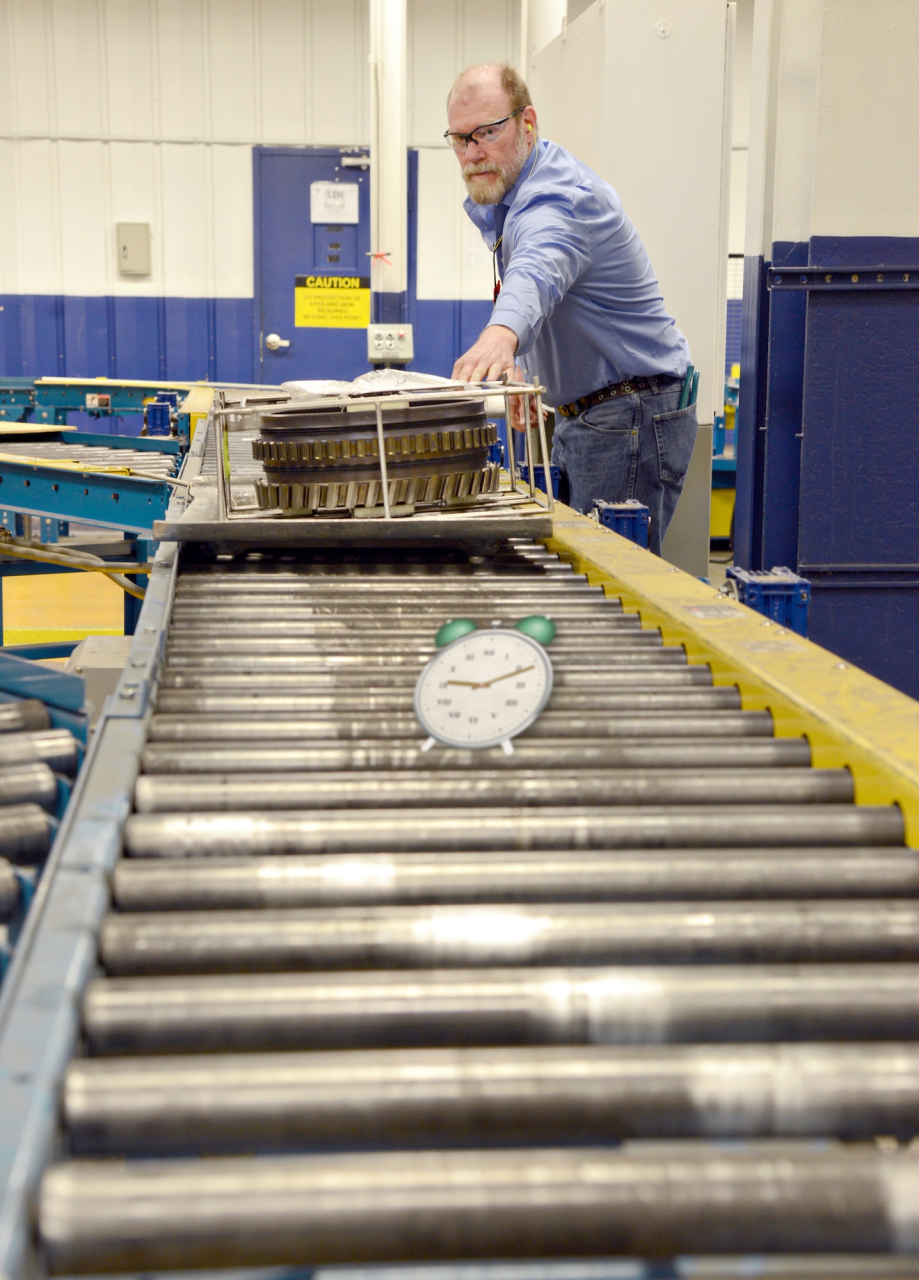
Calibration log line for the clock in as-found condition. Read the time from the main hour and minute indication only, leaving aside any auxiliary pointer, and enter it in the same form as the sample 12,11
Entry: 9,11
